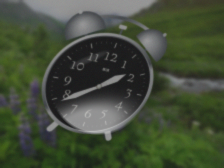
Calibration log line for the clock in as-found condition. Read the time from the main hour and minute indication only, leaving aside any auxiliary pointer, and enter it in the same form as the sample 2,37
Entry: 1,39
